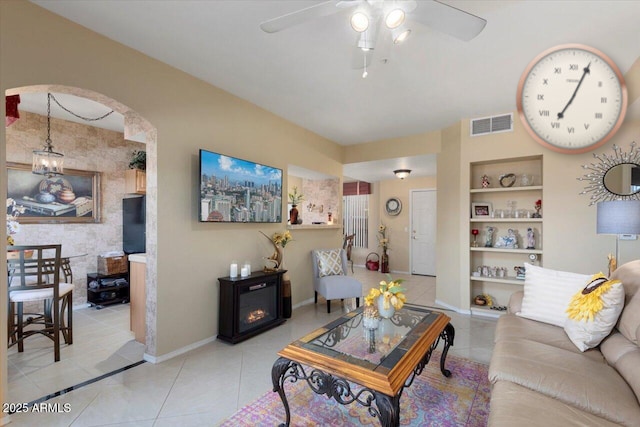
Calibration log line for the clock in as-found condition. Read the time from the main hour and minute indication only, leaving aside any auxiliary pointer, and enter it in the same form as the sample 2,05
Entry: 7,04
